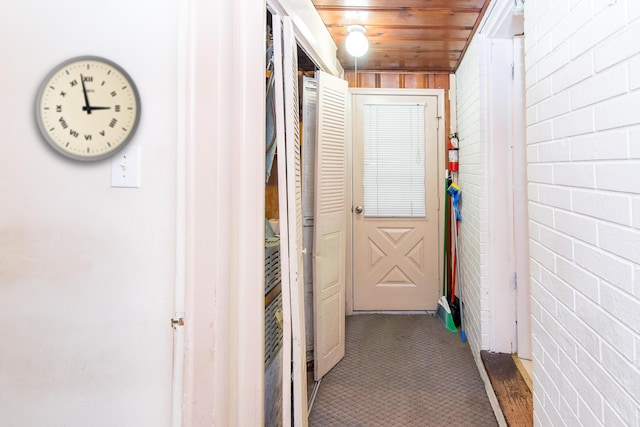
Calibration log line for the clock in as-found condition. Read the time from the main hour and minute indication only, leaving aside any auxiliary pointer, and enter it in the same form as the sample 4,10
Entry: 2,58
